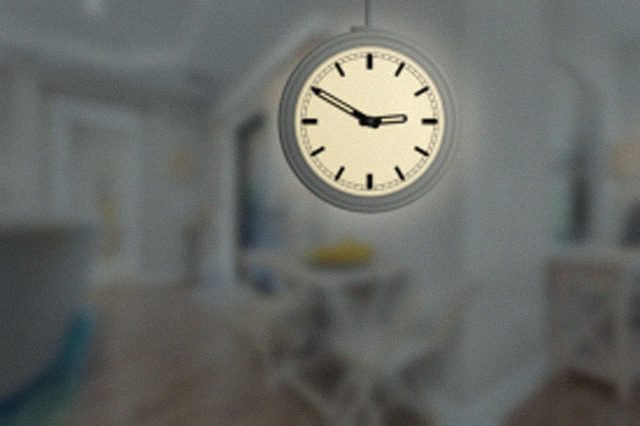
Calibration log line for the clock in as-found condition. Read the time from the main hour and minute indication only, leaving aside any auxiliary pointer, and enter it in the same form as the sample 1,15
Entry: 2,50
